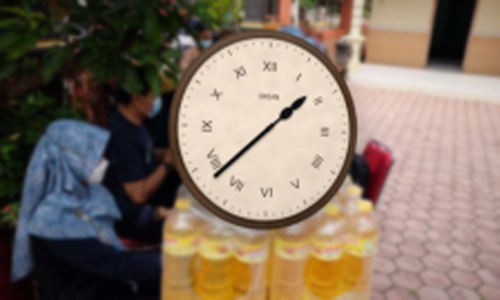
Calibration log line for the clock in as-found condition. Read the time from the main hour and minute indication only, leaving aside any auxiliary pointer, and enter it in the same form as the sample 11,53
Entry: 1,38
